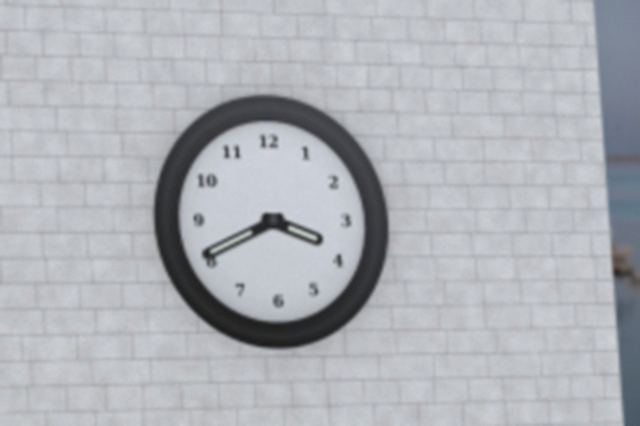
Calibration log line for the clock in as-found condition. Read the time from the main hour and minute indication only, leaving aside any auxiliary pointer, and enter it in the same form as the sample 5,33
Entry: 3,41
